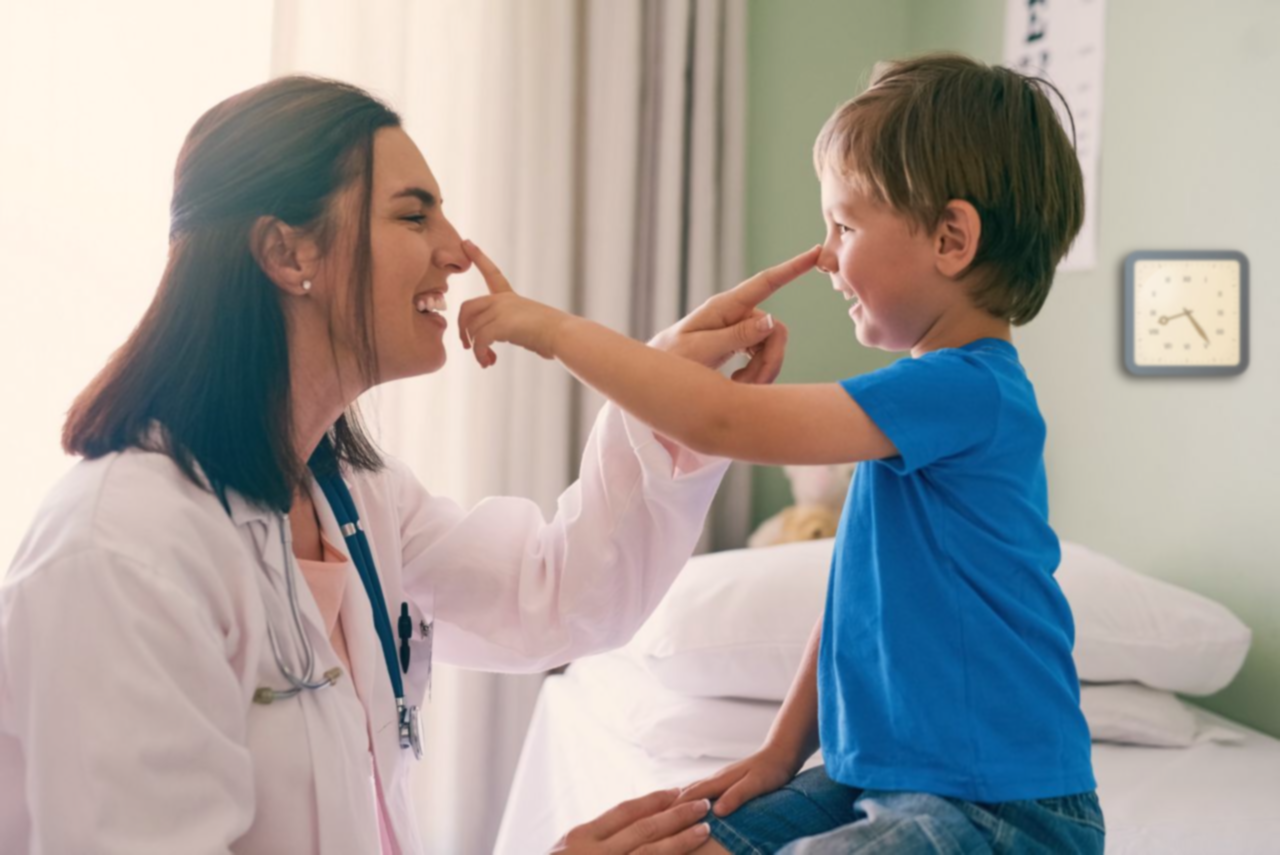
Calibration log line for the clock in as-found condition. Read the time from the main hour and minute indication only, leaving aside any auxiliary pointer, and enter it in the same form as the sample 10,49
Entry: 8,24
